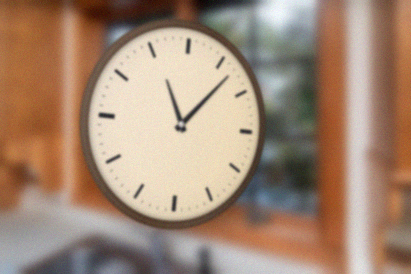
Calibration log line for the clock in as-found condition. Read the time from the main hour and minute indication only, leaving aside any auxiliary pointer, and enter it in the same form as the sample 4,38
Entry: 11,07
